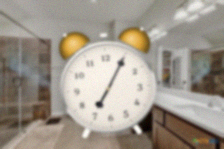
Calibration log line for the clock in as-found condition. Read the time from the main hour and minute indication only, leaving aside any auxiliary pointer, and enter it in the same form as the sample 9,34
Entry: 7,05
